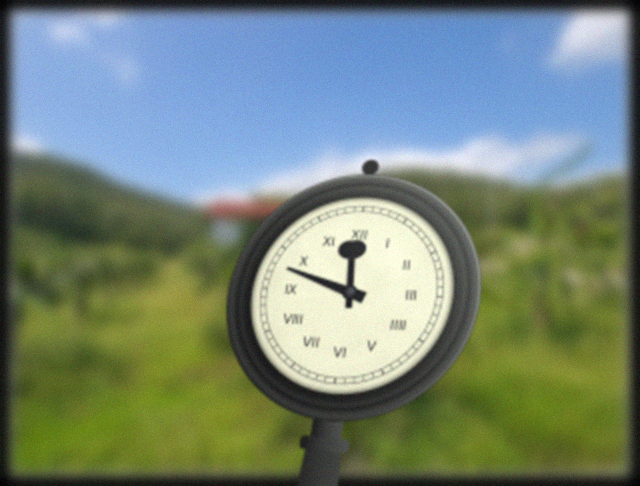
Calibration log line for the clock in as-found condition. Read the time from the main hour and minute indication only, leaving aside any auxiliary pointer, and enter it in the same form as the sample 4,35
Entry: 11,48
